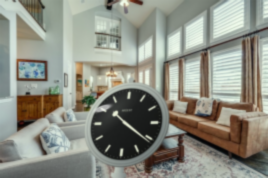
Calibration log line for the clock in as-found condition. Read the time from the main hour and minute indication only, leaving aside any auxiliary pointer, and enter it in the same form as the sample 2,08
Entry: 10,21
